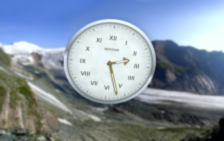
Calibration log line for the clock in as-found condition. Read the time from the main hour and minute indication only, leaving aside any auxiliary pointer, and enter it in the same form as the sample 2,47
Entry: 2,27
